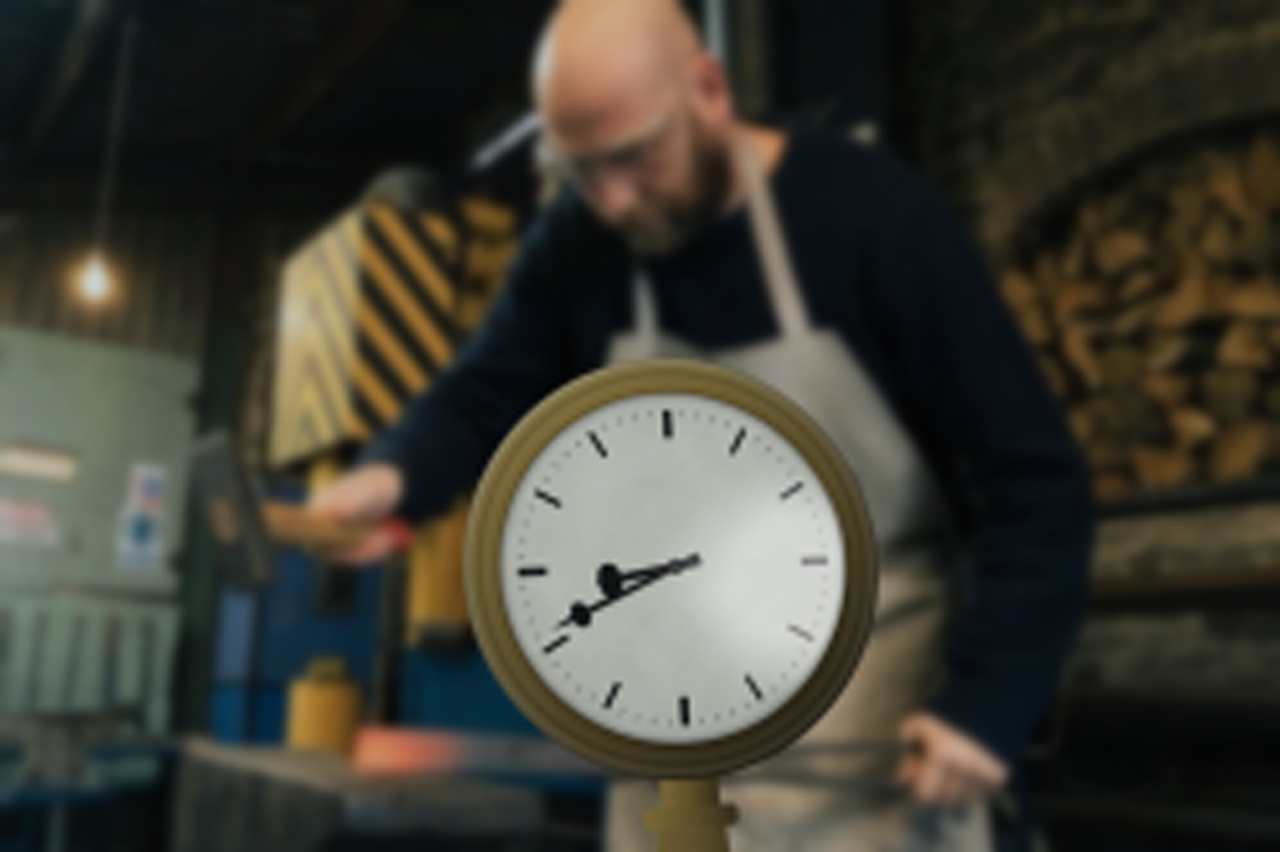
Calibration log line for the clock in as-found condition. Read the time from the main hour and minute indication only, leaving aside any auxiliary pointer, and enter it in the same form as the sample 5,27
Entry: 8,41
